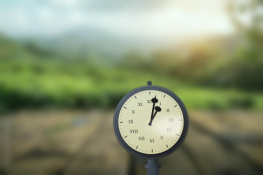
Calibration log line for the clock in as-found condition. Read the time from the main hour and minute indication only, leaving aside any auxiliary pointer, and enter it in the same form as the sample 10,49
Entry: 1,02
